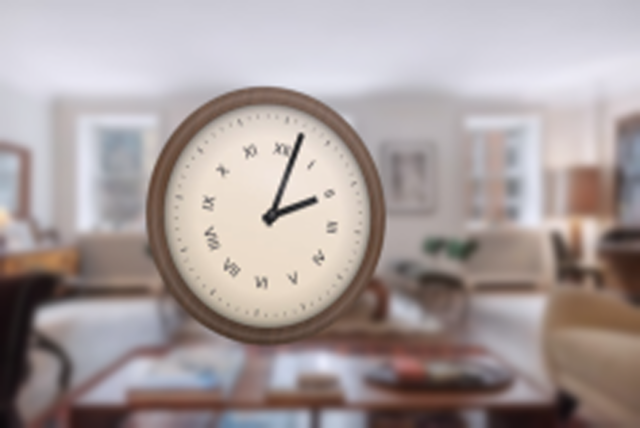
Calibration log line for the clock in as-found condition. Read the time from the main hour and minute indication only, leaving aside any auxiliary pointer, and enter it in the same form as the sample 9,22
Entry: 2,02
